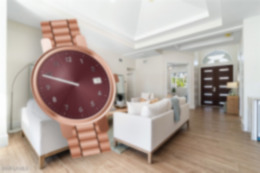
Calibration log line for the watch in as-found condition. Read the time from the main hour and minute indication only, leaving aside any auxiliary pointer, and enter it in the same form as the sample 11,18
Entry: 9,49
